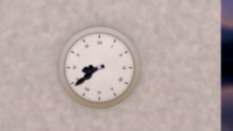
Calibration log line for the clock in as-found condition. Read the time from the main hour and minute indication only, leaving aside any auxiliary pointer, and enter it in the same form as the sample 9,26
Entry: 8,39
